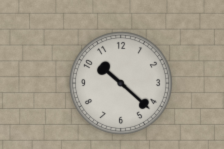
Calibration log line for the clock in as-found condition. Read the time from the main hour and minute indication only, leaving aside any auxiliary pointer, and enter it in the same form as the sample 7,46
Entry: 10,22
